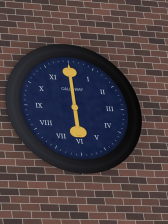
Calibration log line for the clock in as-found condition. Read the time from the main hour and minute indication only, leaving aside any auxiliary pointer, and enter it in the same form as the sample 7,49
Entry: 6,00
